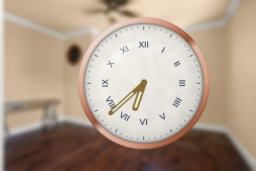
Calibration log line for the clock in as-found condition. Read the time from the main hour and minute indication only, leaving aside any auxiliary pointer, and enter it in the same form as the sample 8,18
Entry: 6,38
